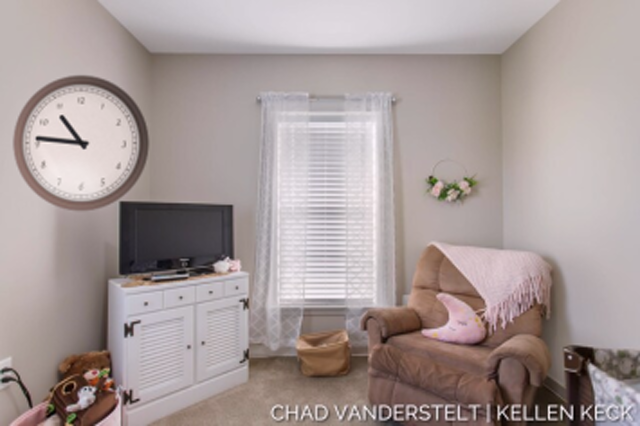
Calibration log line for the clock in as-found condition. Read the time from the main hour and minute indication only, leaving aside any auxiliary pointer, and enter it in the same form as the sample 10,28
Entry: 10,46
